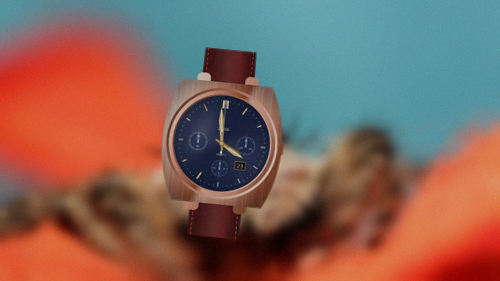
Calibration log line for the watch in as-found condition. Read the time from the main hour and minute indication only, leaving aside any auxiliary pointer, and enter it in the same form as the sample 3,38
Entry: 3,59
